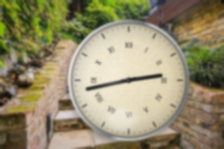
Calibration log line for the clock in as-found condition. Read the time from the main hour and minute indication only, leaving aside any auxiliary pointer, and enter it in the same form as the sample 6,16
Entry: 2,43
